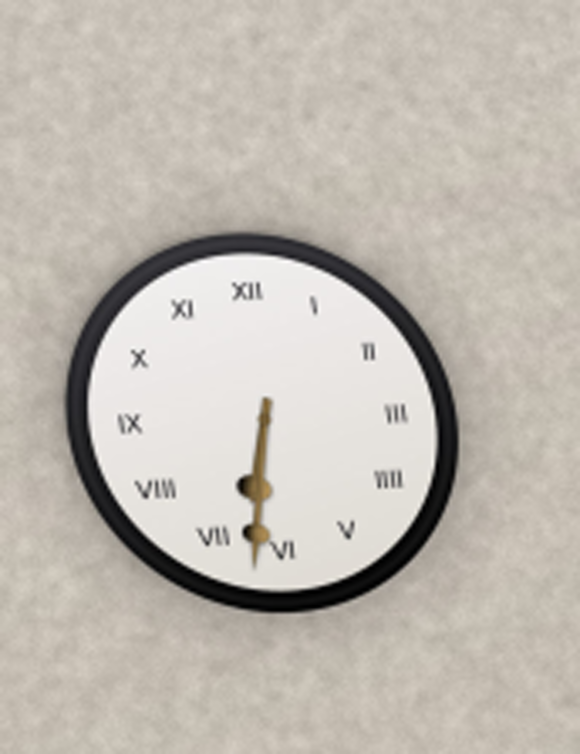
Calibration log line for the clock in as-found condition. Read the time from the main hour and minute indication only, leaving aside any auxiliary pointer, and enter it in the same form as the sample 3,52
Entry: 6,32
